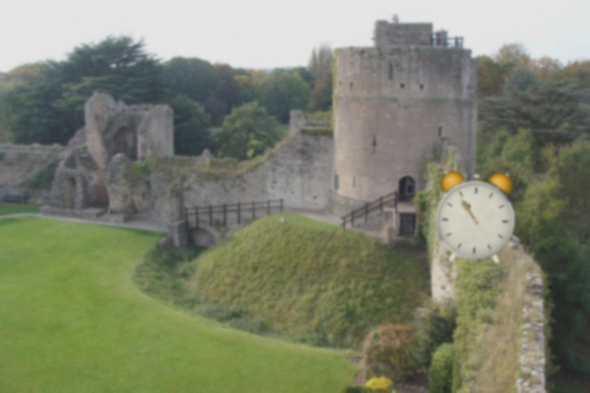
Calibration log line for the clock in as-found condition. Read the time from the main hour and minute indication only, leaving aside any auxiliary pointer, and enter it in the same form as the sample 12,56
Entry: 10,54
